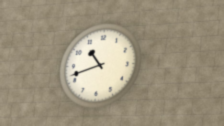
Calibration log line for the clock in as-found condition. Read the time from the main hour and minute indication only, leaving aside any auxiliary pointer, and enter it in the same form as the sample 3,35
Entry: 10,42
